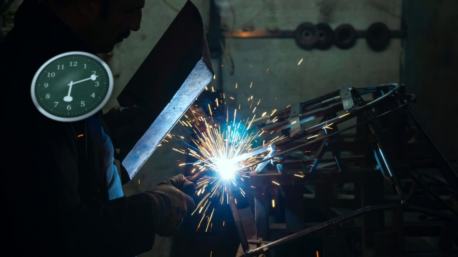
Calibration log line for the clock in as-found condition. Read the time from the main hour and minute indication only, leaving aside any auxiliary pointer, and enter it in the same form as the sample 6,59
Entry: 6,12
